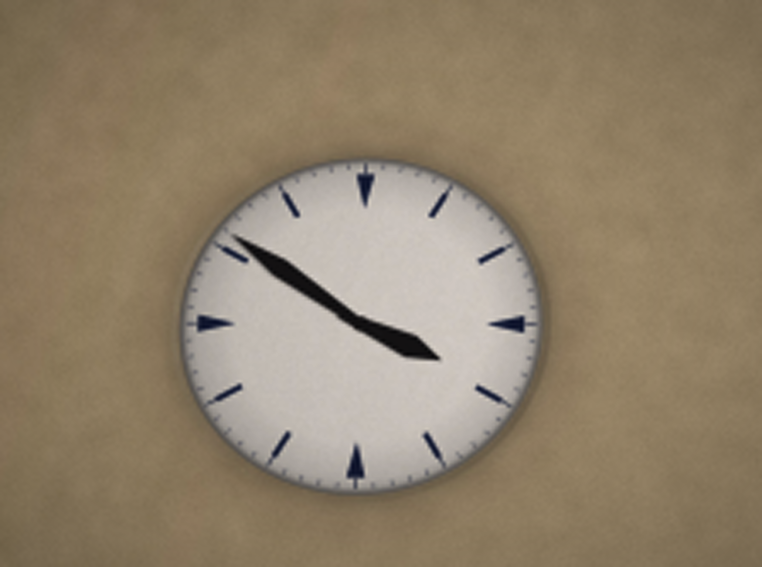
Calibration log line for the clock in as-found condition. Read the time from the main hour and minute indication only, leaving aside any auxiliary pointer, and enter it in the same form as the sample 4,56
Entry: 3,51
